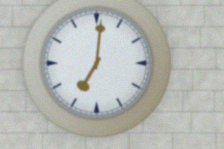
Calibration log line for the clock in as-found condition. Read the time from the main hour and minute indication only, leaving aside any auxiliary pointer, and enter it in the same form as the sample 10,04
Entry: 7,01
